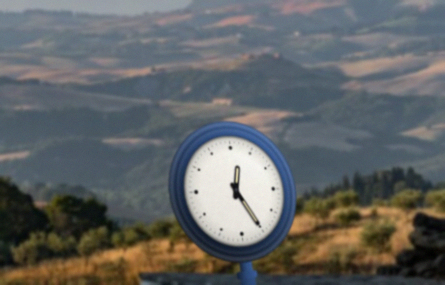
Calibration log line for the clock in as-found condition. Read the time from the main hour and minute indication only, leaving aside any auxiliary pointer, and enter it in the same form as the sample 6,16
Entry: 12,25
